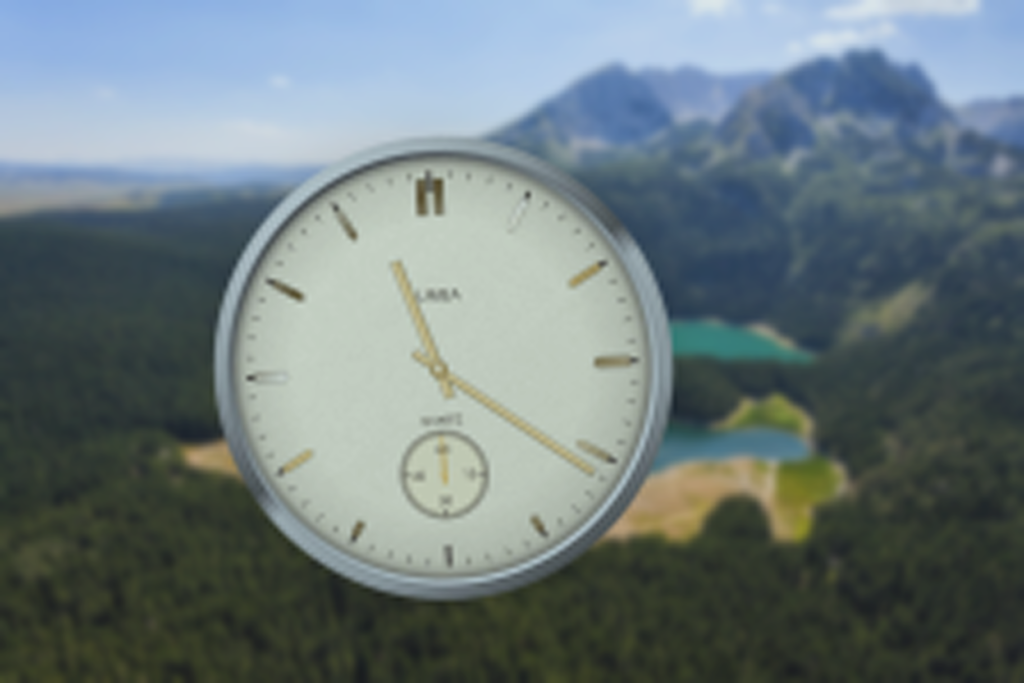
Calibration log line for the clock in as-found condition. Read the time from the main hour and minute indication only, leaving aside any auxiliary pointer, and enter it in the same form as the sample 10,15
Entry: 11,21
